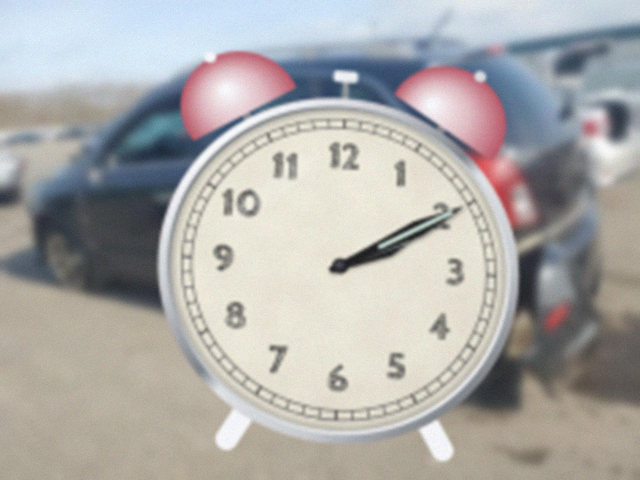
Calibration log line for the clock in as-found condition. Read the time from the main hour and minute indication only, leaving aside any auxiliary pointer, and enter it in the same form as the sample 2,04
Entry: 2,10
